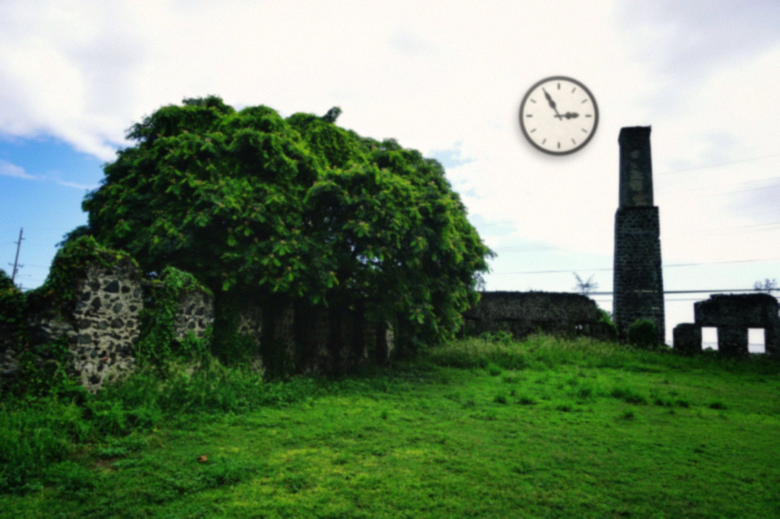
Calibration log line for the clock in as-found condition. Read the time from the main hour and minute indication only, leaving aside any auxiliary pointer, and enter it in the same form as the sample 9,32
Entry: 2,55
